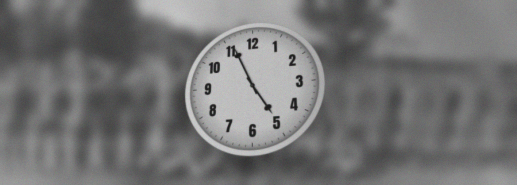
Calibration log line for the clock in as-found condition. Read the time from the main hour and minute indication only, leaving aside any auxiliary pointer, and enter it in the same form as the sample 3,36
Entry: 4,56
